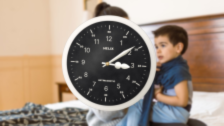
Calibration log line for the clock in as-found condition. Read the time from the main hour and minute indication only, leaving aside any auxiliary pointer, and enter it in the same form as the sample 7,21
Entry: 3,09
